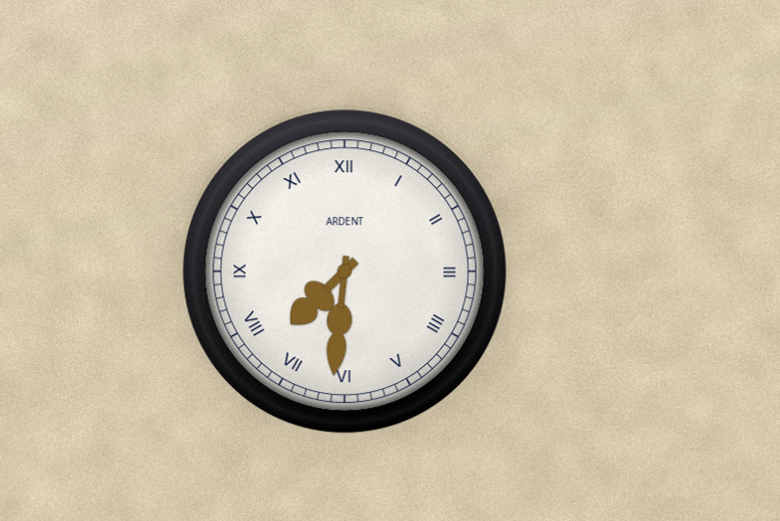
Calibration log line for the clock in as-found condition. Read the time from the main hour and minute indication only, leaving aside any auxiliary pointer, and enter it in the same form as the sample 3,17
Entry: 7,31
